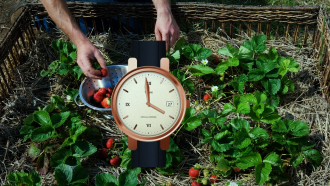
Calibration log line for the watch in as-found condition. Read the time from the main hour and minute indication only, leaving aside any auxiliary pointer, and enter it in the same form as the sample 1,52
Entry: 3,59
